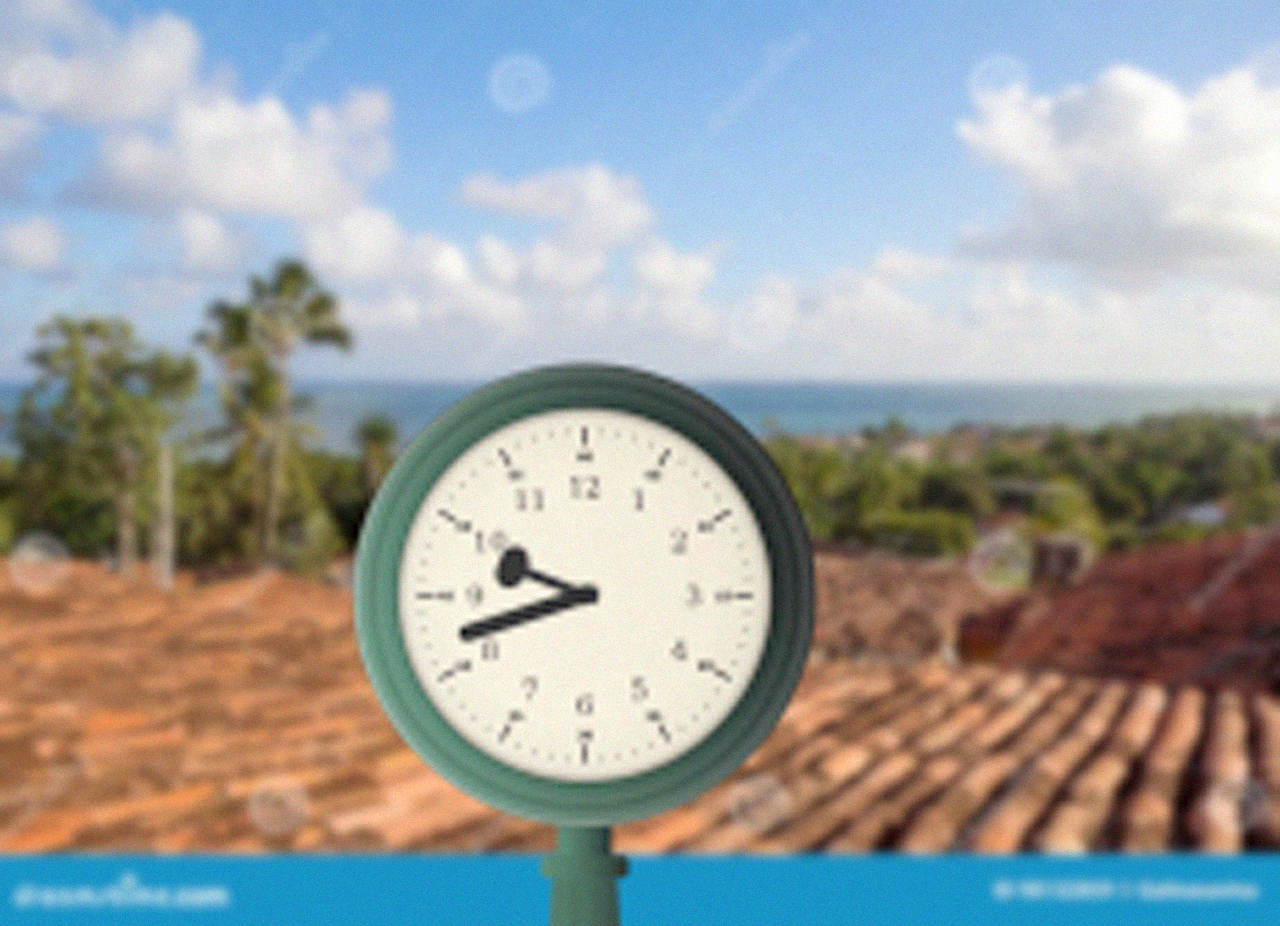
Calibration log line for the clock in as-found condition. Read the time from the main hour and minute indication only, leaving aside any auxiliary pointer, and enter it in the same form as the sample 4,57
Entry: 9,42
